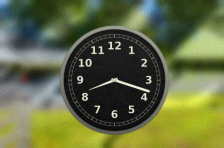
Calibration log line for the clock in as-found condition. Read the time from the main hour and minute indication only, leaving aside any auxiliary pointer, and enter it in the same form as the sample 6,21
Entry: 8,18
